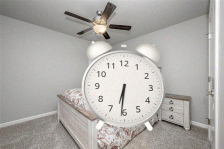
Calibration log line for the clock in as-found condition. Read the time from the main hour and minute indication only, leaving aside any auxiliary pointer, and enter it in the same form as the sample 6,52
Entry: 6,31
